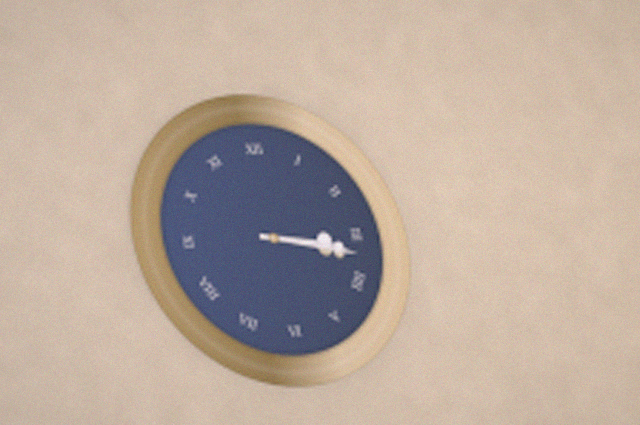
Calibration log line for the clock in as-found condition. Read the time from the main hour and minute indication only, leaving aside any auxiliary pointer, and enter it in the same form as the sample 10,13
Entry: 3,17
